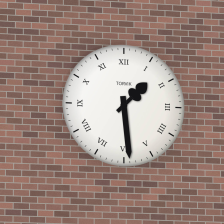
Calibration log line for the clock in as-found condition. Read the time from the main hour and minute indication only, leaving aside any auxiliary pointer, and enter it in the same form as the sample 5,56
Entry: 1,29
